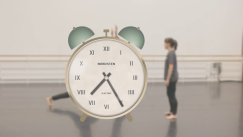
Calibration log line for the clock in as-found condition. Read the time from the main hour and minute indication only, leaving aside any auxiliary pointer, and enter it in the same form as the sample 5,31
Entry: 7,25
